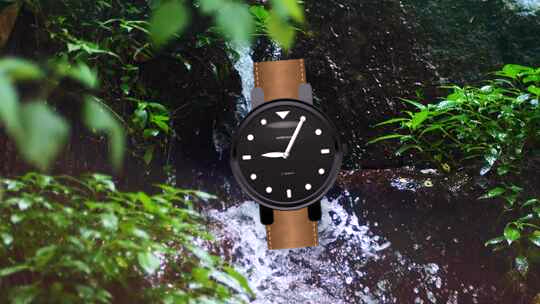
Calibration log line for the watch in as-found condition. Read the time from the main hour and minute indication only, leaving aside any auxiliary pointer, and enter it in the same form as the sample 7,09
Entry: 9,05
